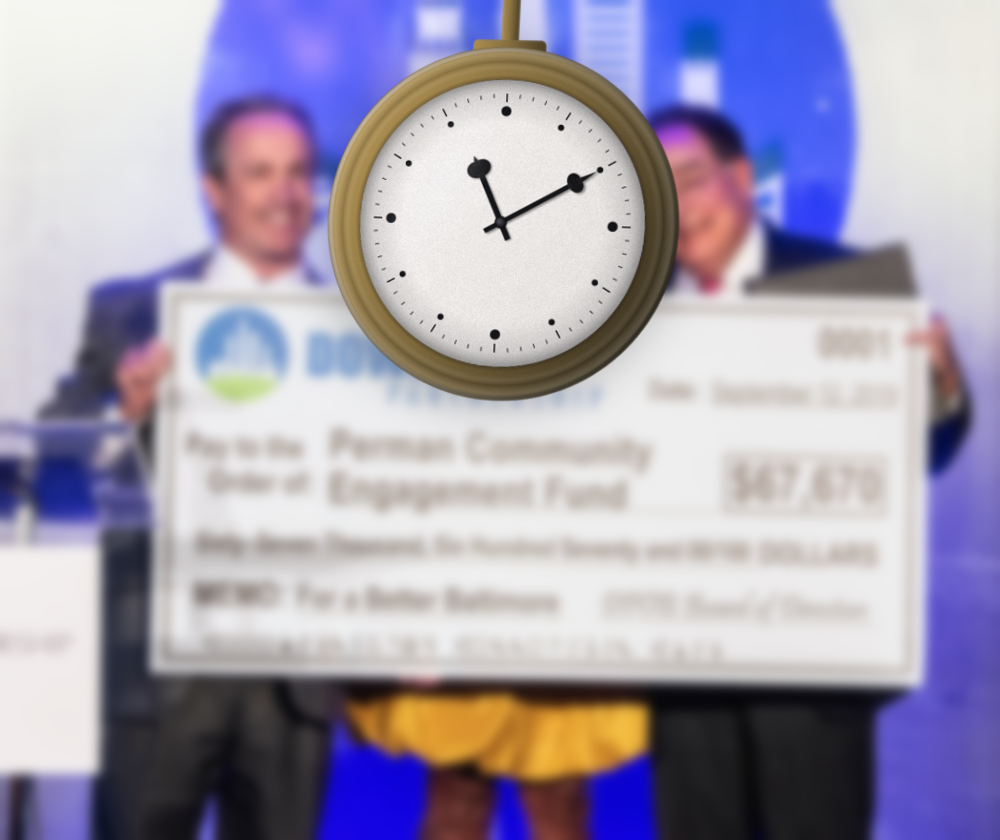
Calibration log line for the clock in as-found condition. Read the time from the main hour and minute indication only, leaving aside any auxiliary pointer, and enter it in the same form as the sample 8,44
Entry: 11,10
